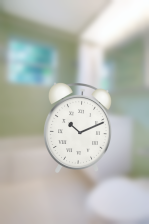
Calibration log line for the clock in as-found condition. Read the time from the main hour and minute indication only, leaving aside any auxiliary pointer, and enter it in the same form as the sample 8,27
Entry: 10,11
